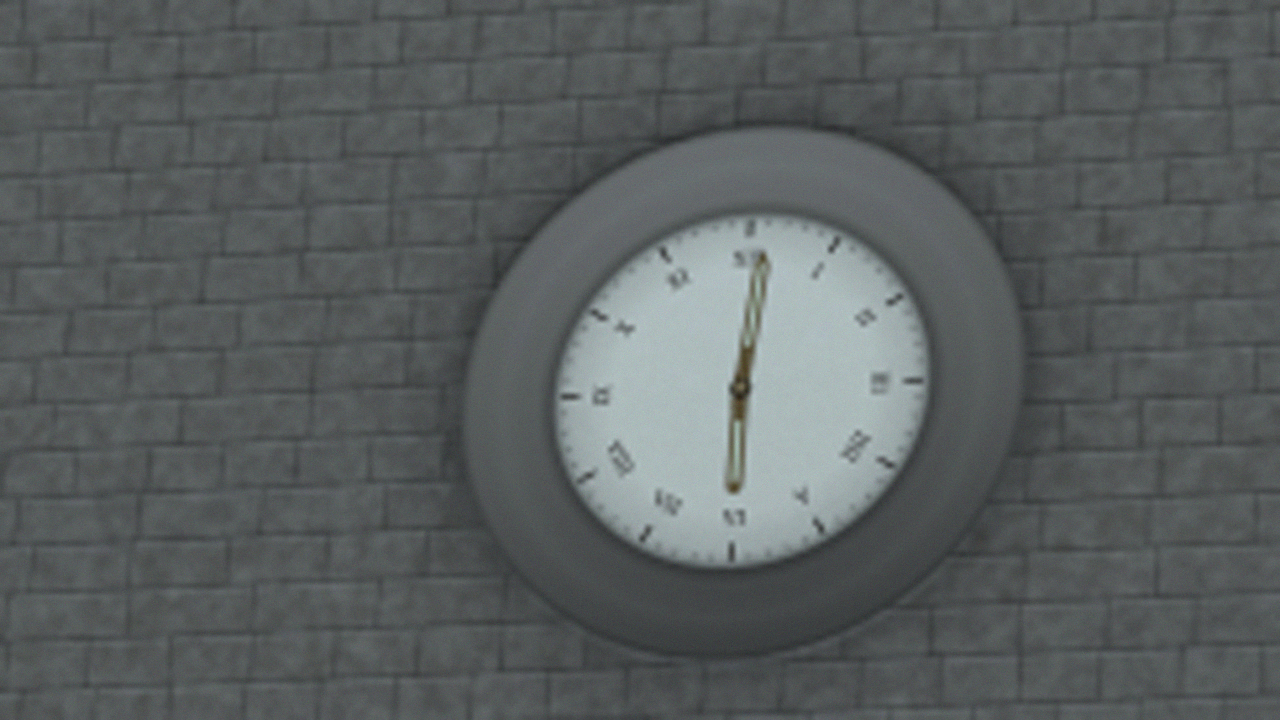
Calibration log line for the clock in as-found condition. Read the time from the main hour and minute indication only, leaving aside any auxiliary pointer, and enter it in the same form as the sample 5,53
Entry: 6,01
